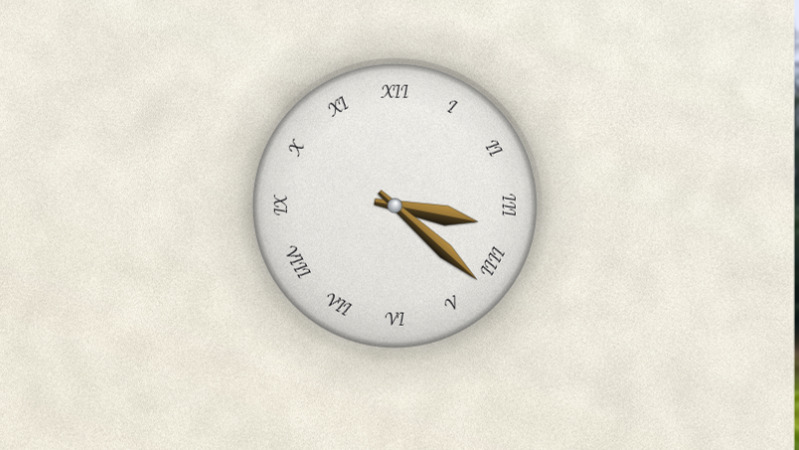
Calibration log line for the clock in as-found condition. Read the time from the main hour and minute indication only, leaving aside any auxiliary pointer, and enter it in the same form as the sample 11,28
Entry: 3,22
